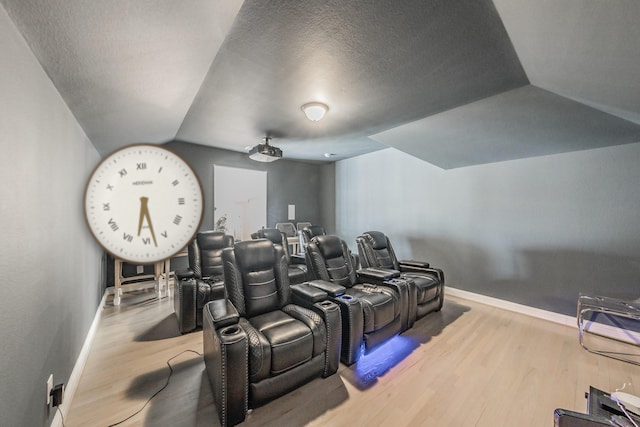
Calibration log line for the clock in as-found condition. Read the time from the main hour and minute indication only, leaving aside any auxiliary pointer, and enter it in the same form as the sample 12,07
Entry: 6,28
